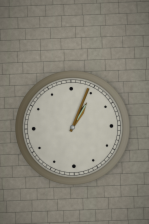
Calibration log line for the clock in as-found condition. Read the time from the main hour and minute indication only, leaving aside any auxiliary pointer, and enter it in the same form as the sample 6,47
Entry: 1,04
